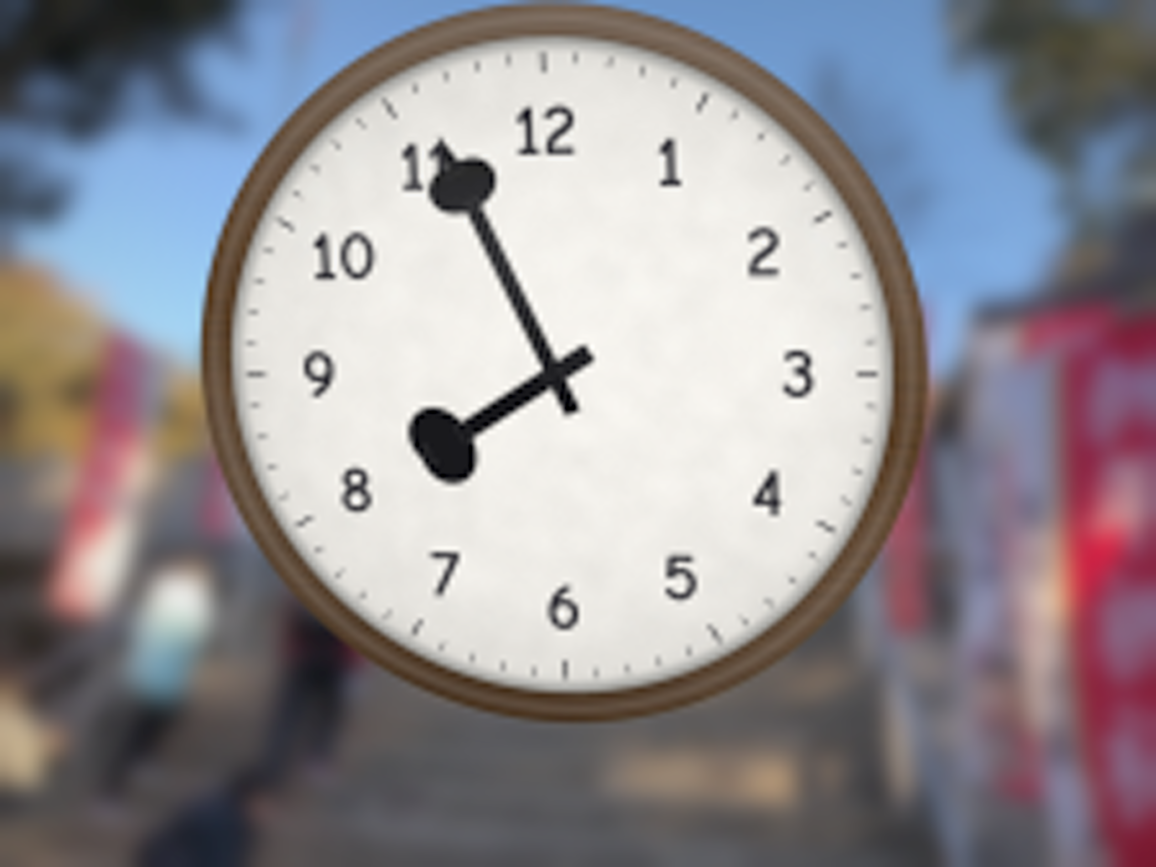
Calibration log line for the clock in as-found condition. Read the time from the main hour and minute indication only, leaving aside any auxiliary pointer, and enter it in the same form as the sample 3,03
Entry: 7,56
